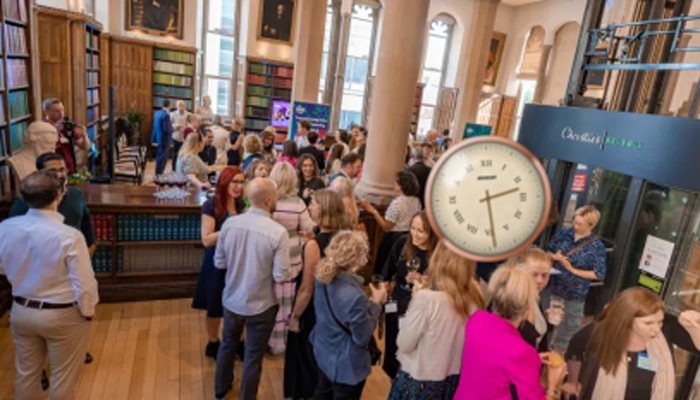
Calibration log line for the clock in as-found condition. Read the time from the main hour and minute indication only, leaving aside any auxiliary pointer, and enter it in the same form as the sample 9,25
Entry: 2,29
